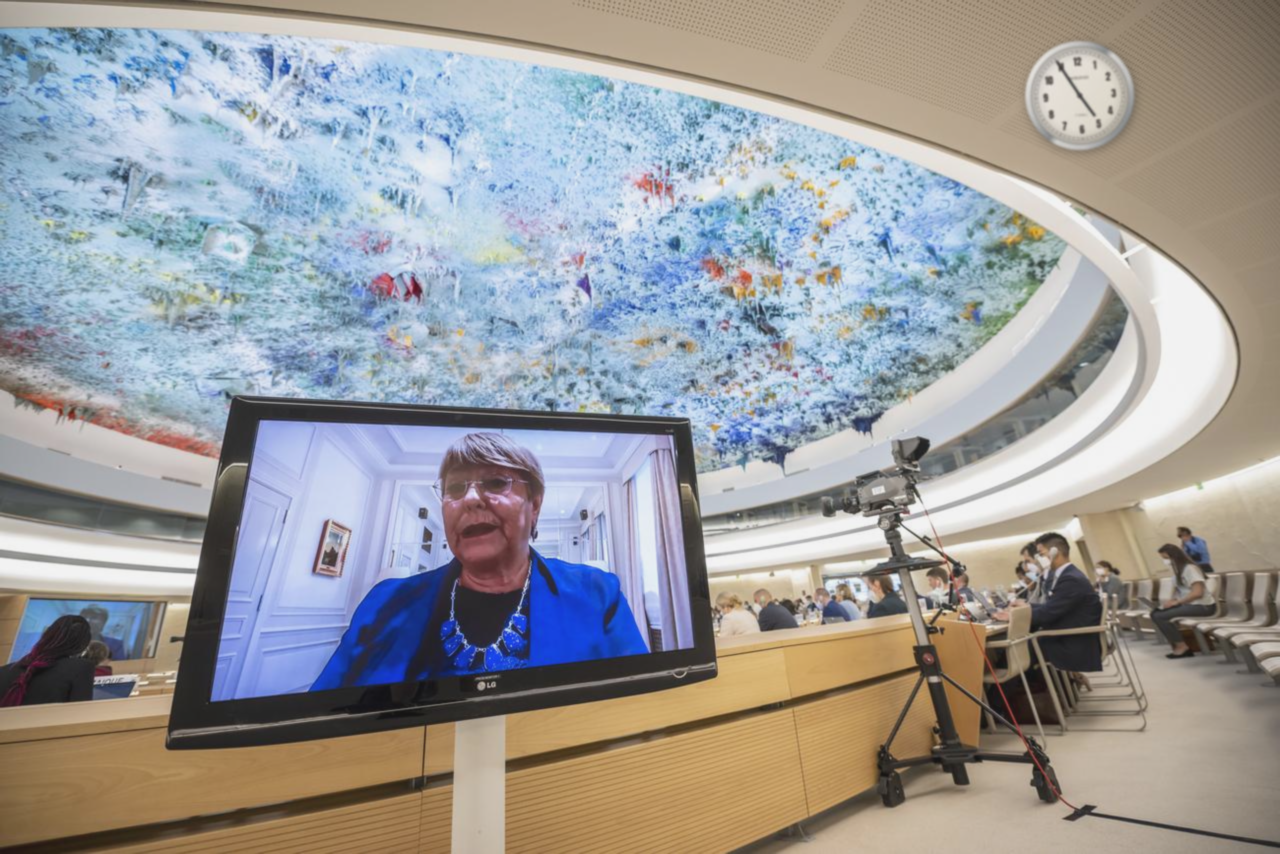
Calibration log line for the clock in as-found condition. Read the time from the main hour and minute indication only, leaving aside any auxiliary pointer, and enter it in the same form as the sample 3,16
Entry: 4,55
